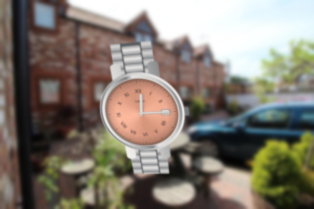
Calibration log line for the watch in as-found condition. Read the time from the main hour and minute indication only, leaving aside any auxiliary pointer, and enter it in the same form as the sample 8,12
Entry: 12,15
